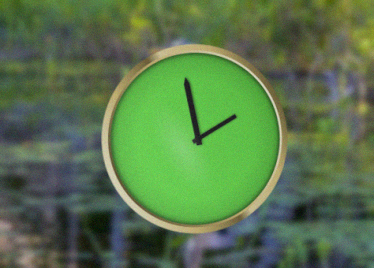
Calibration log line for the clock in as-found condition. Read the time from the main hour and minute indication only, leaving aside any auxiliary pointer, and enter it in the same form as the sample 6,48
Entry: 1,58
